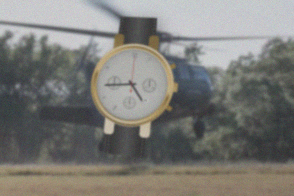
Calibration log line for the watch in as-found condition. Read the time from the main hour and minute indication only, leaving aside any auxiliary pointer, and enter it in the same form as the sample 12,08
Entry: 4,44
